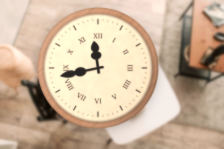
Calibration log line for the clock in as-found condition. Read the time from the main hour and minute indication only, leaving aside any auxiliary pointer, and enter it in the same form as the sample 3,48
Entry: 11,43
